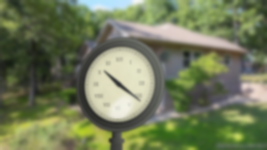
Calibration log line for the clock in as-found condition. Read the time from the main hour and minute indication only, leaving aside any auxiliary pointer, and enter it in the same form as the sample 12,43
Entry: 10,21
